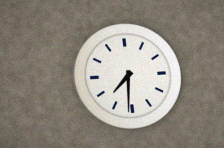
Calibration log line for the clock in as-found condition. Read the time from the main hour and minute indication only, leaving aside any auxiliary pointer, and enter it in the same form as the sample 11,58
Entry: 7,31
